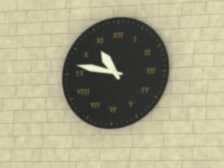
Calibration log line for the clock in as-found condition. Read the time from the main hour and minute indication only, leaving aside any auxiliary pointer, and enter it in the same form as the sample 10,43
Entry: 10,47
